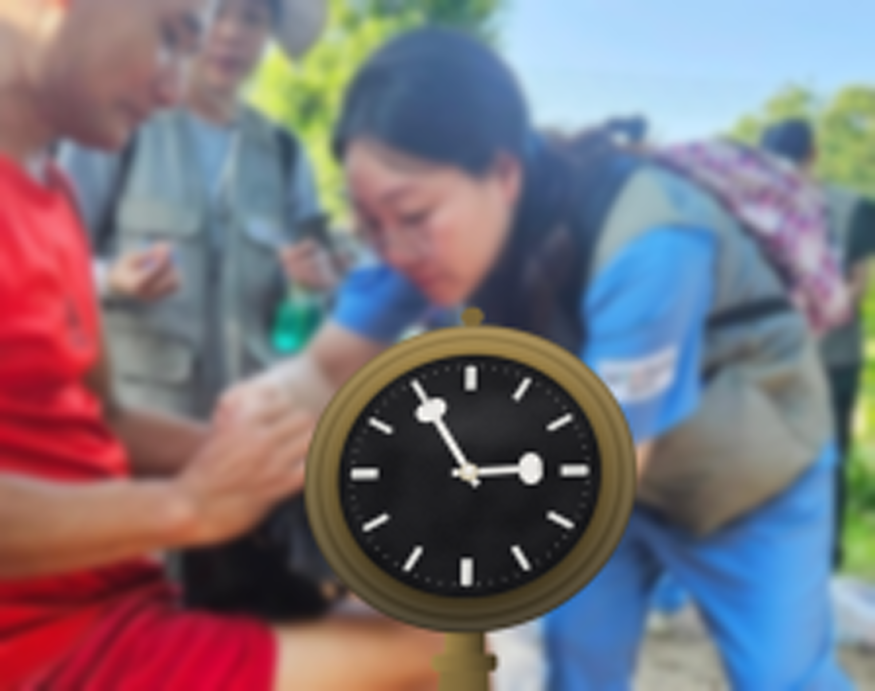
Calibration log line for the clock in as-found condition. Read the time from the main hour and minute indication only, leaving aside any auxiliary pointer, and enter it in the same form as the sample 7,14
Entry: 2,55
